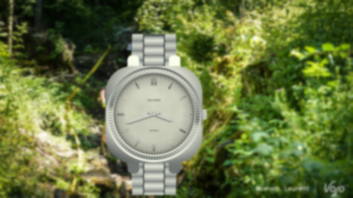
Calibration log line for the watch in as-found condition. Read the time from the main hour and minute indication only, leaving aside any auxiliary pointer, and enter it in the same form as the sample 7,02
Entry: 3,42
